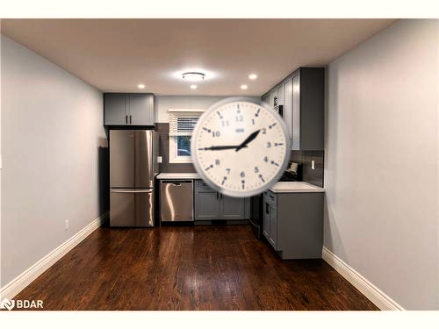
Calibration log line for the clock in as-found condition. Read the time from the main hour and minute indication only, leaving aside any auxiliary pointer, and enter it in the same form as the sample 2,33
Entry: 1,45
